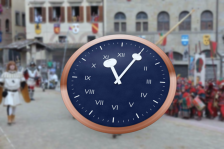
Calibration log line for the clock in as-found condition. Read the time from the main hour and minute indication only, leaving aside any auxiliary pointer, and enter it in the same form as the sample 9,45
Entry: 11,05
